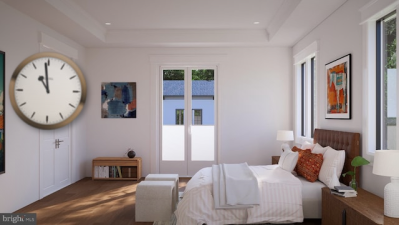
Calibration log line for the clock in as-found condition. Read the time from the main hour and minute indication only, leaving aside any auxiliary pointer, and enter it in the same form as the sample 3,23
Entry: 10,59
